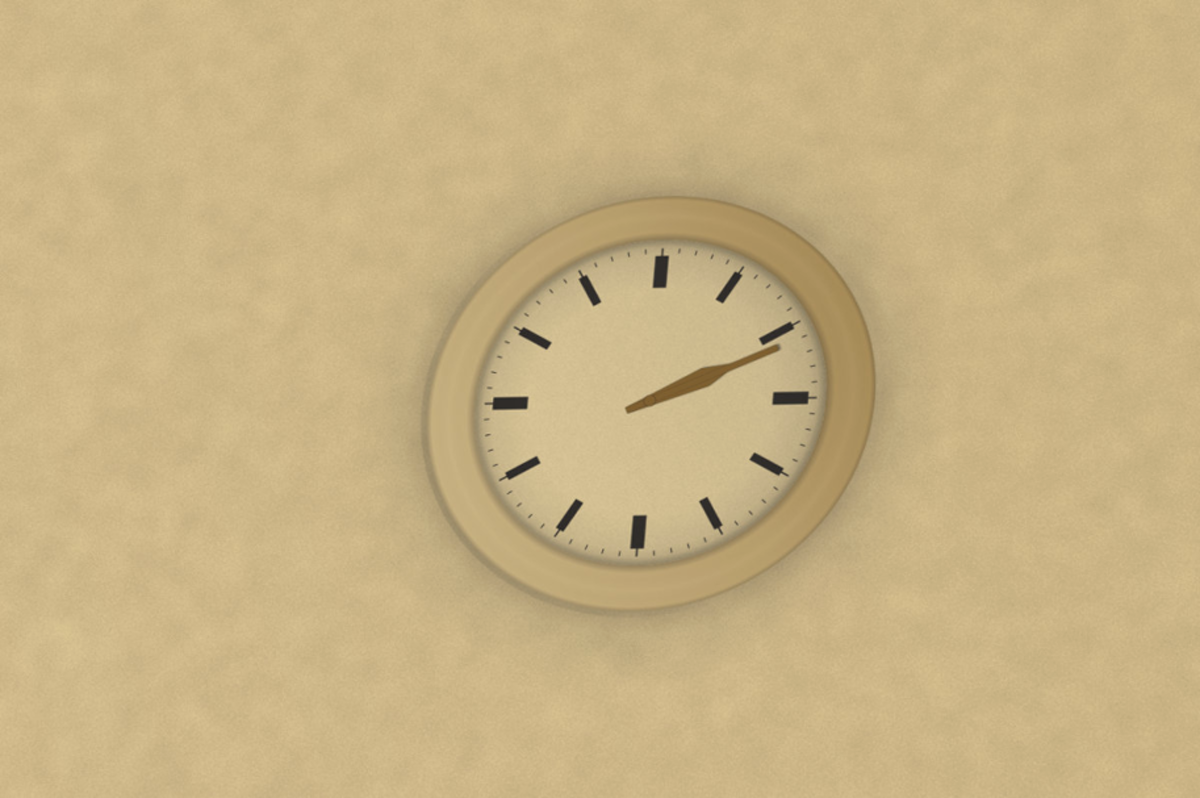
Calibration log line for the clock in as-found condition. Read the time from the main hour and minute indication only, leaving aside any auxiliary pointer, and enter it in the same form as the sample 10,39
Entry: 2,11
